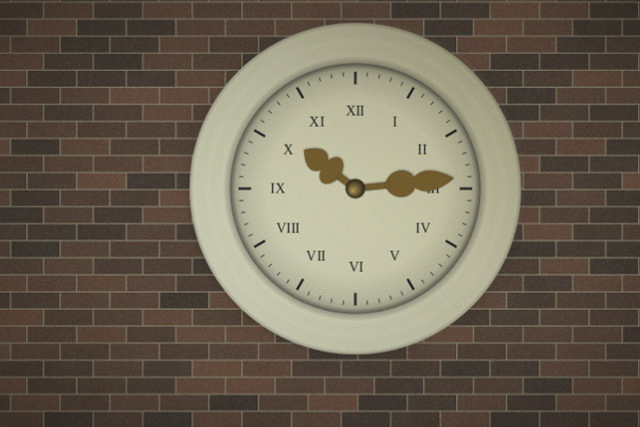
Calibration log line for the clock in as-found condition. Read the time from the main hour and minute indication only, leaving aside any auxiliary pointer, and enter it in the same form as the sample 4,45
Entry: 10,14
